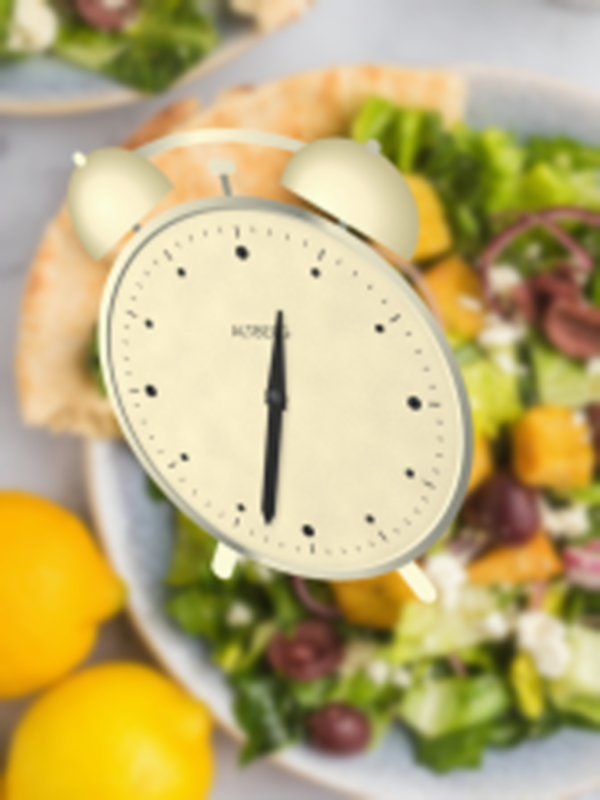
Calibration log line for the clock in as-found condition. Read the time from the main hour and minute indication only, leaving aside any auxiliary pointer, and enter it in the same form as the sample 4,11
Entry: 12,33
